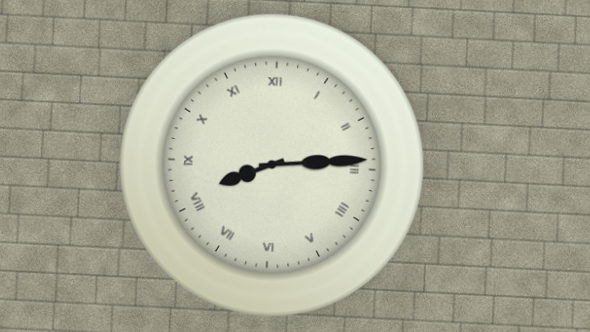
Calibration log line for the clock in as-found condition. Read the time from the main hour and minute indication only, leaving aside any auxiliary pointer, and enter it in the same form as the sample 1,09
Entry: 8,14
